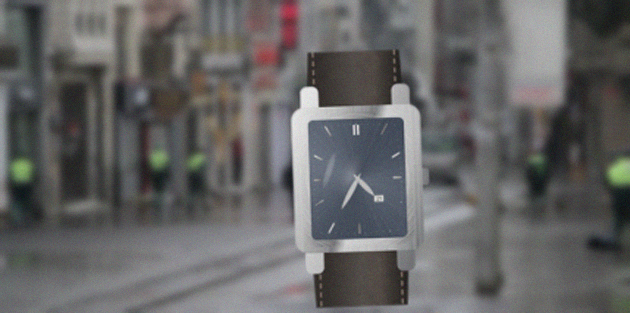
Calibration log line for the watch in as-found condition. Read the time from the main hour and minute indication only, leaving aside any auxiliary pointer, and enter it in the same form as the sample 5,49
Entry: 4,35
